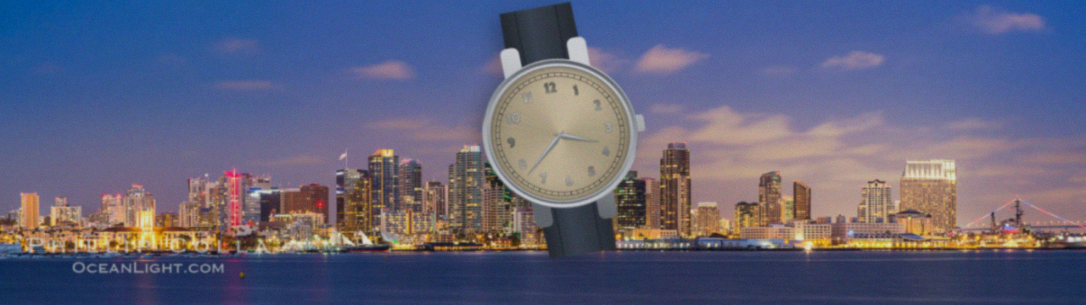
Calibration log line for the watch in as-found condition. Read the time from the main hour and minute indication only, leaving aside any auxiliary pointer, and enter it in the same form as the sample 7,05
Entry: 3,38
